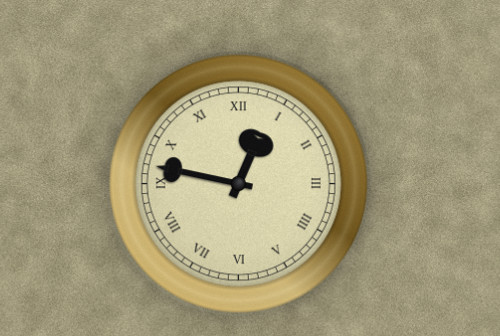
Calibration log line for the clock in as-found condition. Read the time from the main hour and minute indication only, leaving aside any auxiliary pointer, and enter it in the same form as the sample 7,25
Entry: 12,47
